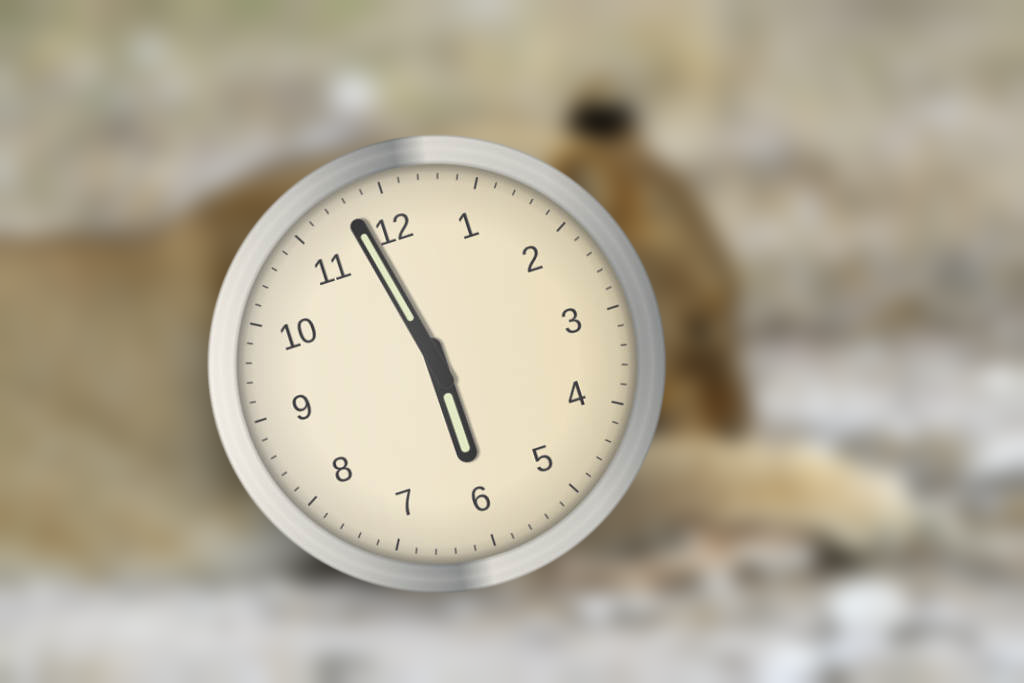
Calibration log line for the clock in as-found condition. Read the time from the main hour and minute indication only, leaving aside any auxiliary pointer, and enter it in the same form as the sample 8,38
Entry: 5,58
